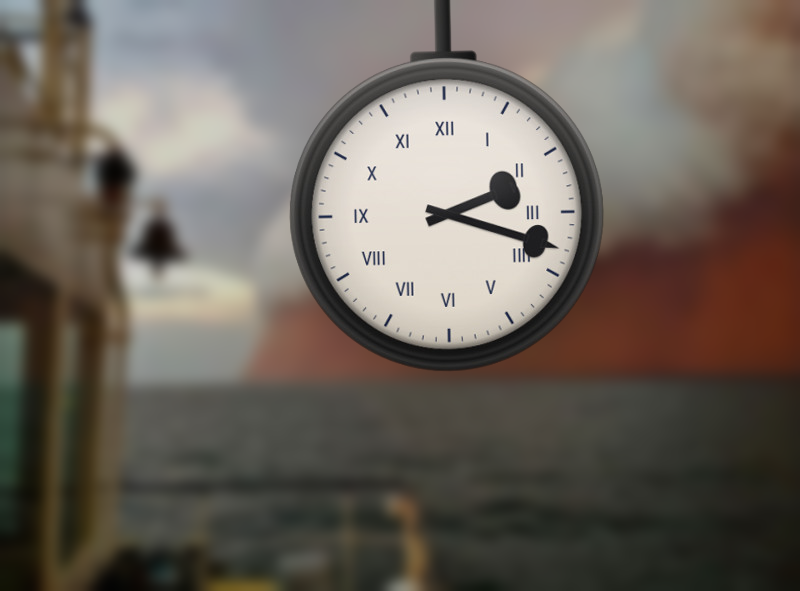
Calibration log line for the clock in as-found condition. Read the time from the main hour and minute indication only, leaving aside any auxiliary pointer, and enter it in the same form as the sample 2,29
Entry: 2,18
